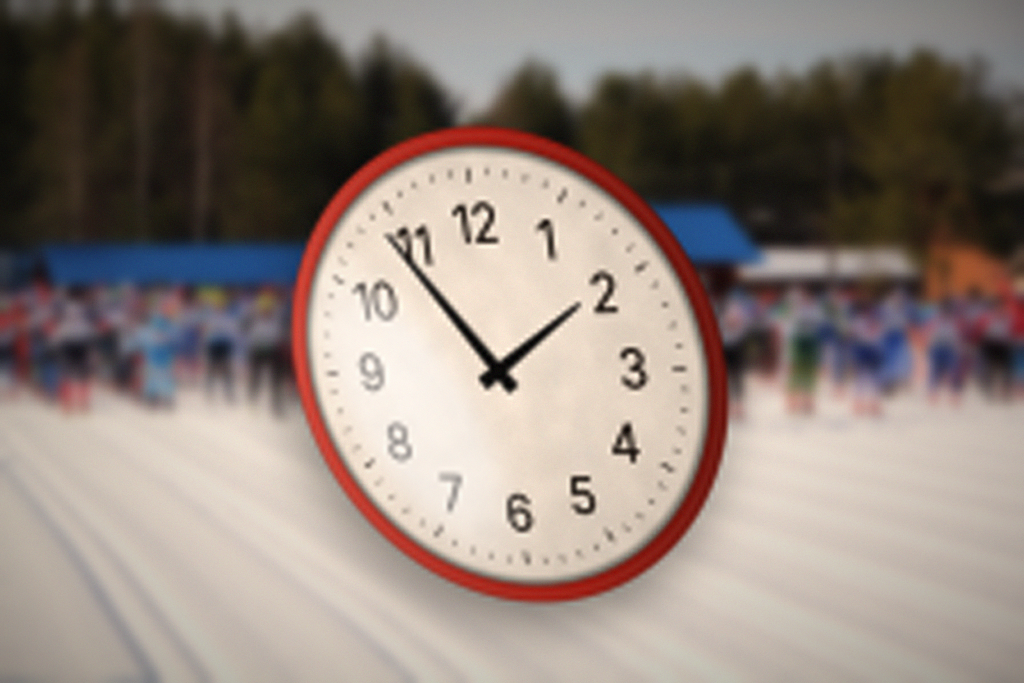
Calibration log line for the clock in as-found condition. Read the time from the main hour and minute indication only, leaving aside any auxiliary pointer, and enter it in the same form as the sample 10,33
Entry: 1,54
